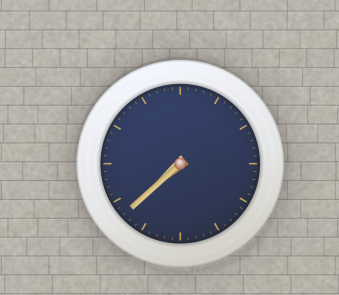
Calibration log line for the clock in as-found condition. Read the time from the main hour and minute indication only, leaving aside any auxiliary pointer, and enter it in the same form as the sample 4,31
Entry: 7,38
